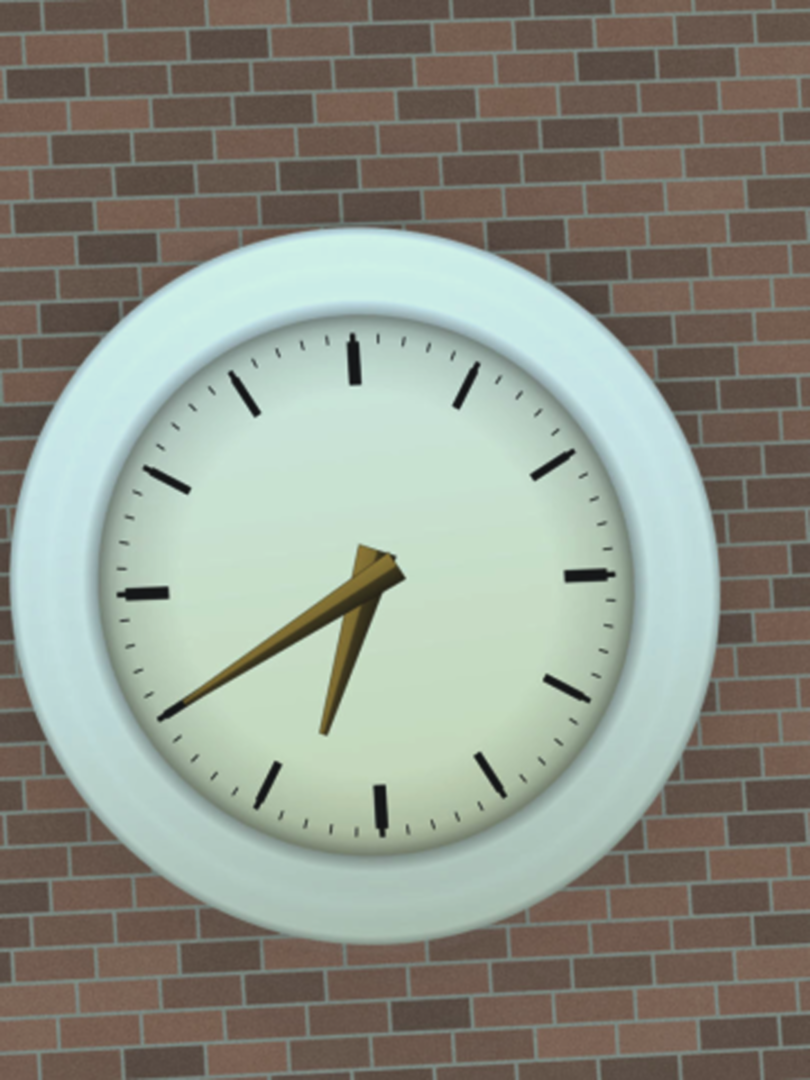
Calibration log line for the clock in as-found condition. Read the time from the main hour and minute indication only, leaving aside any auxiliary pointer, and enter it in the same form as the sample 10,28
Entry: 6,40
